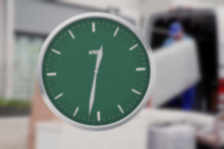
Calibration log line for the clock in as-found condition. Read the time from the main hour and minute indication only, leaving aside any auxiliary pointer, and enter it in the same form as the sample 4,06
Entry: 12,32
